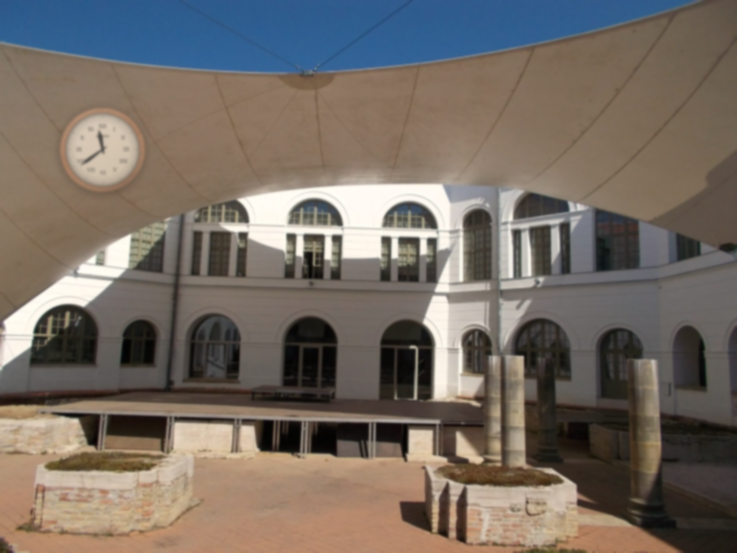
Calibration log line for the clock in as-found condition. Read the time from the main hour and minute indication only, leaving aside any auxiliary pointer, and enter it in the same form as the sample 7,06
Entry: 11,39
